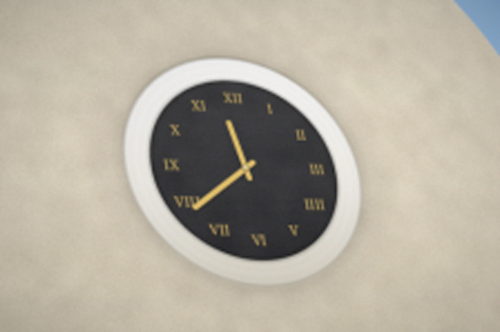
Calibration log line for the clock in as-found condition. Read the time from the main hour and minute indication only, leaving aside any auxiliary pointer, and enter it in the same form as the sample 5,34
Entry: 11,39
